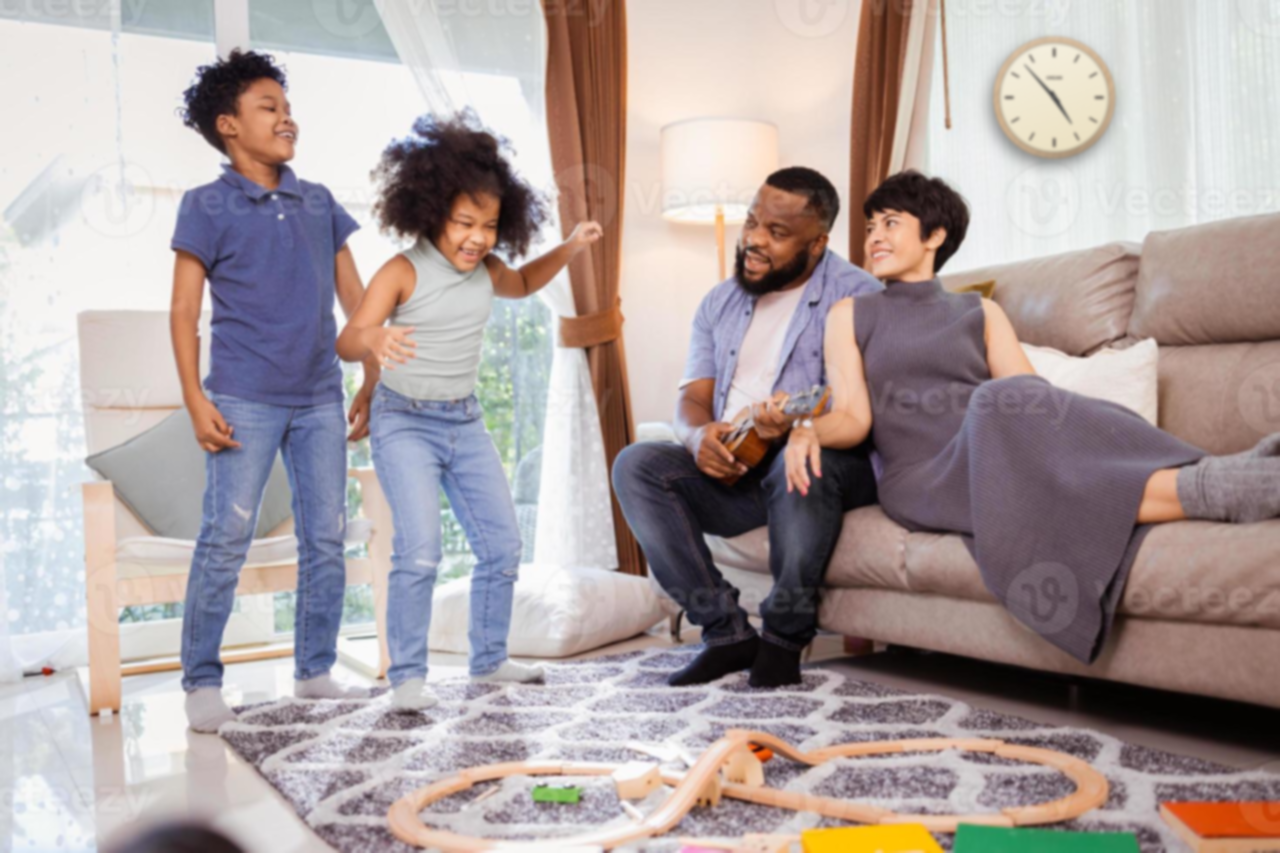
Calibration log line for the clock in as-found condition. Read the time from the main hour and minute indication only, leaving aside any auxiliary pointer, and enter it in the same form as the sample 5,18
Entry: 4,53
